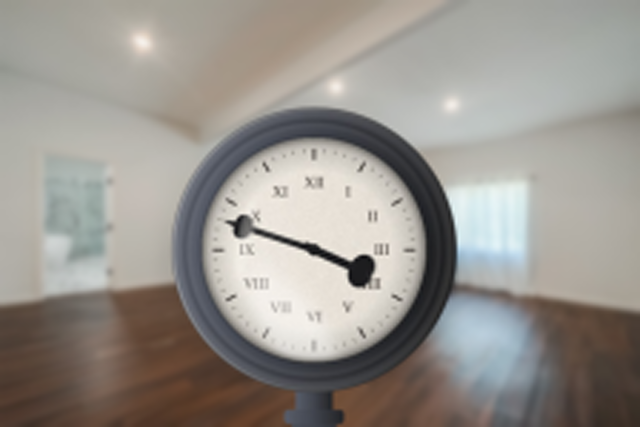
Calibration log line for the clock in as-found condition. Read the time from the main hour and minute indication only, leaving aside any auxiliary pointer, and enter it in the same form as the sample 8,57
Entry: 3,48
